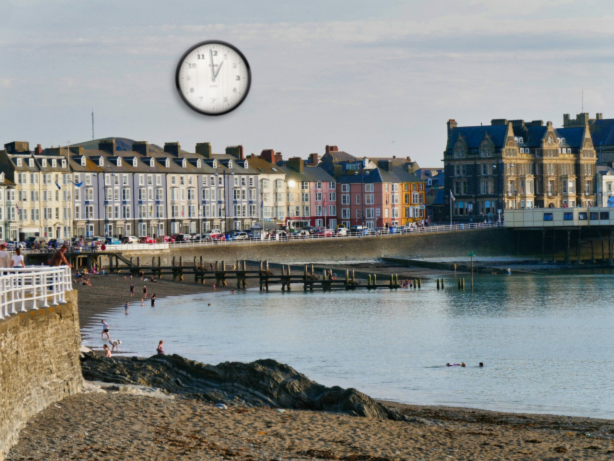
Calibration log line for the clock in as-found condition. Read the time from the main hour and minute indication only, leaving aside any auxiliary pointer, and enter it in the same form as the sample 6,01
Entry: 12,59
